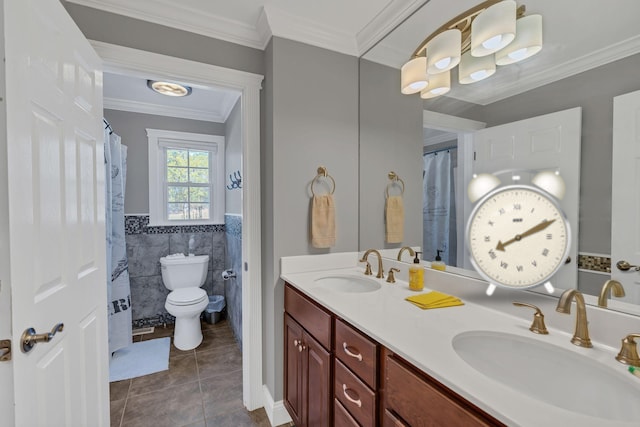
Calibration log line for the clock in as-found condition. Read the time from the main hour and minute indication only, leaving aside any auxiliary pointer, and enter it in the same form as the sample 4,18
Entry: 8,11
